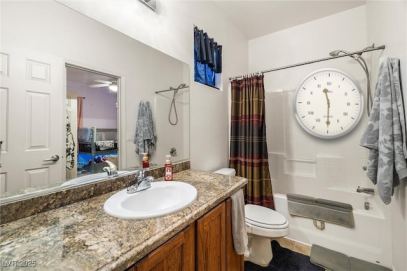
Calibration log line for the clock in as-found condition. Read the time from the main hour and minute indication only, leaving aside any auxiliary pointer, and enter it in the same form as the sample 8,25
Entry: 11,30
